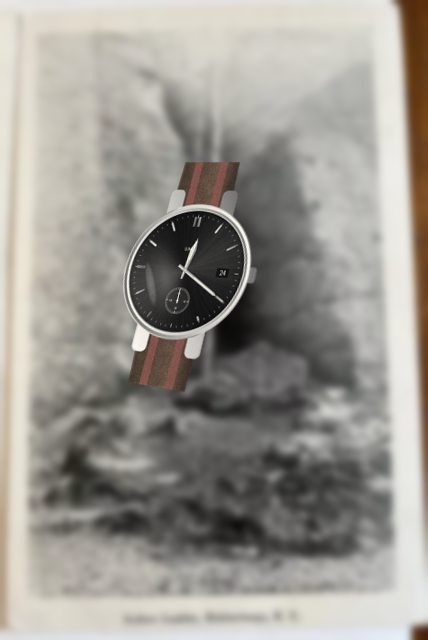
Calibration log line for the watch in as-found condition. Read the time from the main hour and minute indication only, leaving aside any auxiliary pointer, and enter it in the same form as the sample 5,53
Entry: 12,20
